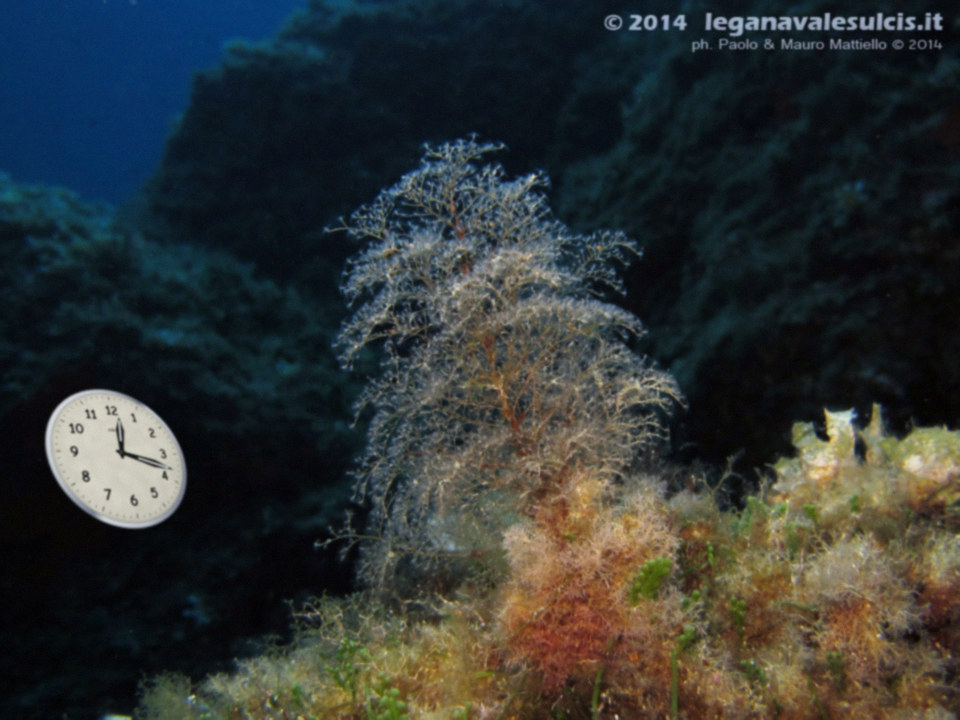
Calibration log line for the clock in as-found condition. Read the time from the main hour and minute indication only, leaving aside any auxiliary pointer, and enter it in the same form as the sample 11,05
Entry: 12,18
